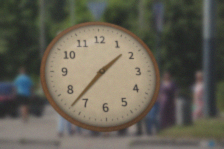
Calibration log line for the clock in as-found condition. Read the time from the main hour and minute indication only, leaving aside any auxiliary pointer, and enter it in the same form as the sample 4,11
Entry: 1,37
